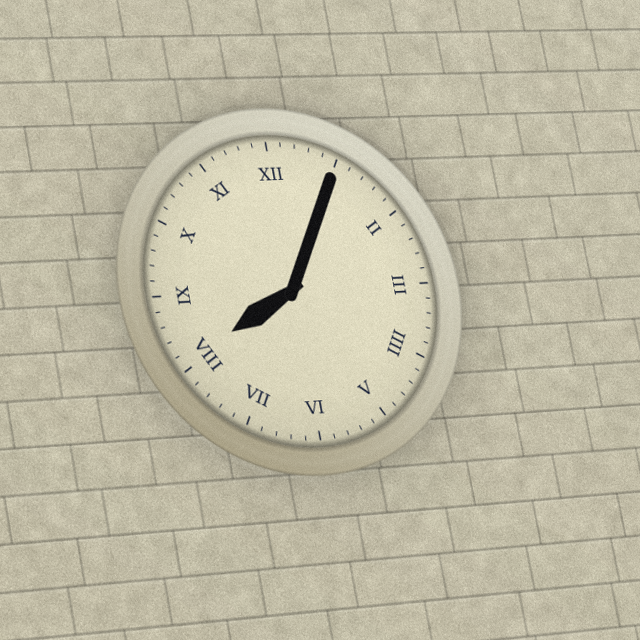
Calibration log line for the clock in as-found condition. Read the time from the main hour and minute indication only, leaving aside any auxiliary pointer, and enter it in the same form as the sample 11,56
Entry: 8,05
